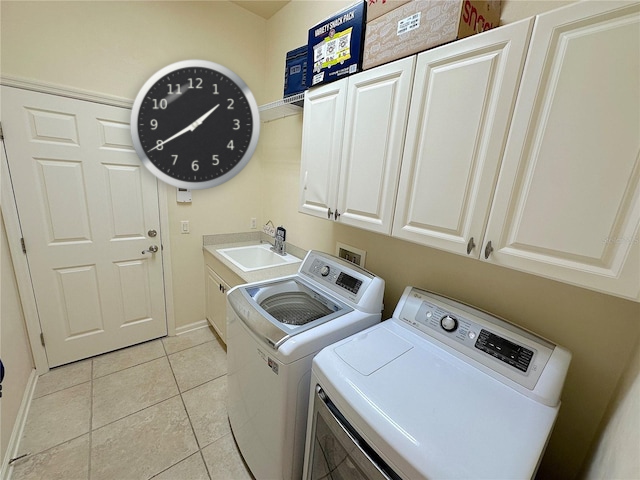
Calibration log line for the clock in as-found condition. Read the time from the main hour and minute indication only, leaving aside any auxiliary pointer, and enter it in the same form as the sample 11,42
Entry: 1,40
